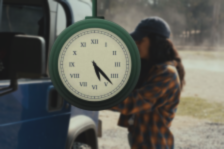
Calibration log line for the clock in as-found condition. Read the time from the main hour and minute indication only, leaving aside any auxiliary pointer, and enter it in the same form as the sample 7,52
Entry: 5,23
